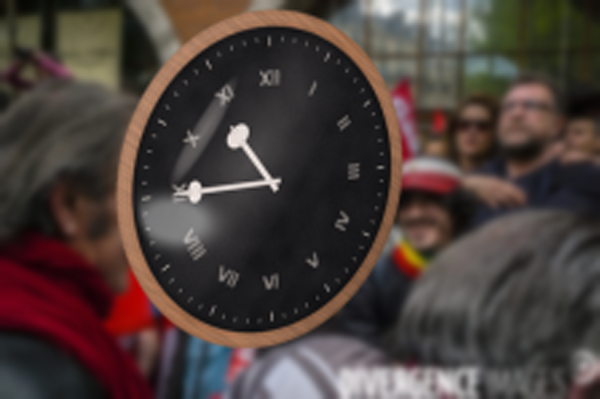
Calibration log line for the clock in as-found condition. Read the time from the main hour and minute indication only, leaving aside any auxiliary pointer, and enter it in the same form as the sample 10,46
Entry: 10,45
